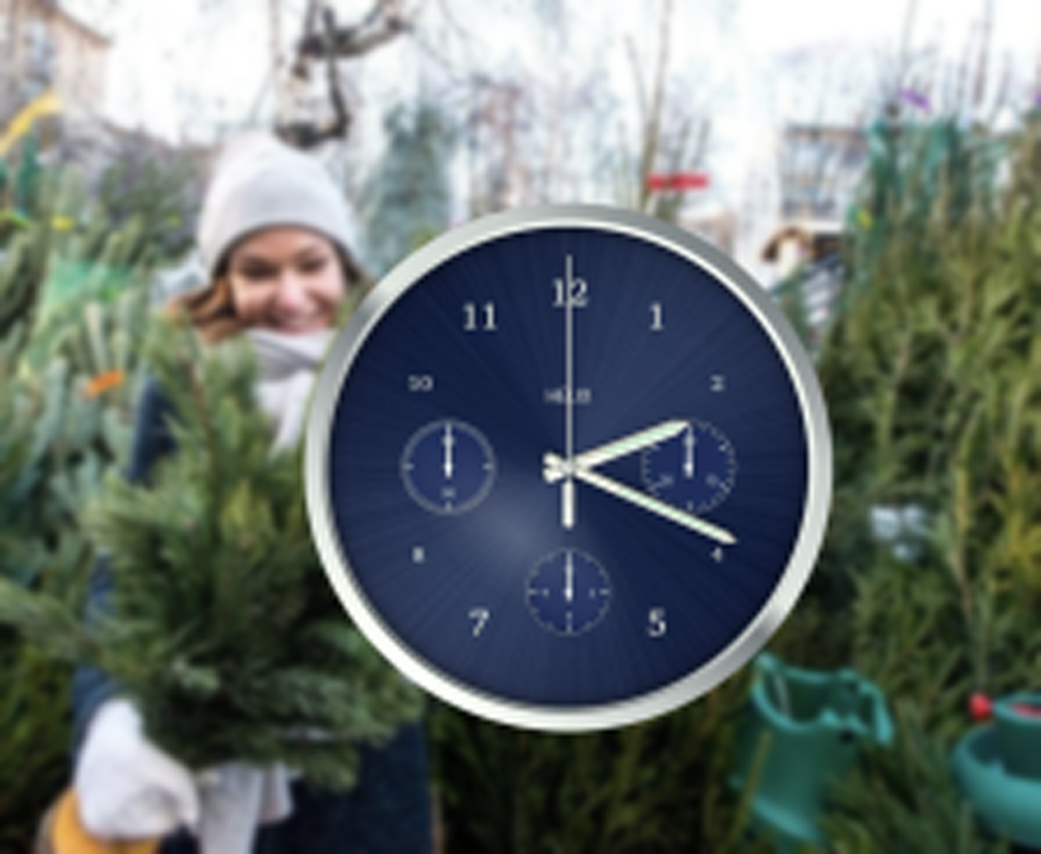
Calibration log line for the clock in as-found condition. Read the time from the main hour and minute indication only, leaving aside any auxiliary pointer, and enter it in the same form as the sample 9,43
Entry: 2,19
